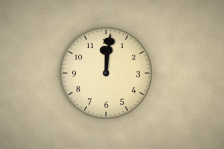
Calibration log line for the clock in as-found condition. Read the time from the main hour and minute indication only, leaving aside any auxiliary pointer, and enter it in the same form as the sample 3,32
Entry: 12,01
